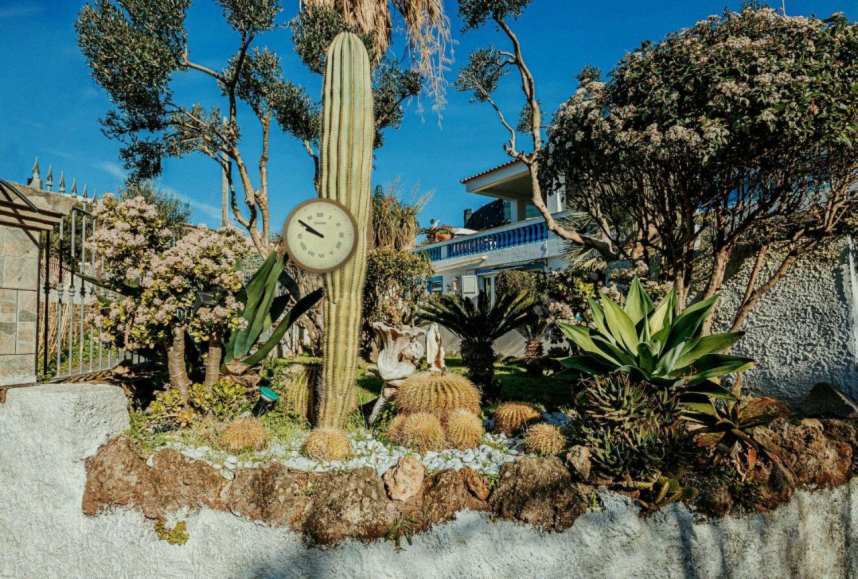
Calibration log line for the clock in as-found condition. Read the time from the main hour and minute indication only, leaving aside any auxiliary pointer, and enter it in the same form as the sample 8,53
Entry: 9,51
